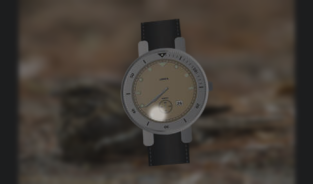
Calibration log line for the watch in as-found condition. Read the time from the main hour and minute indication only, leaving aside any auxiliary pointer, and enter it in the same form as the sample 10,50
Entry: 7,39
